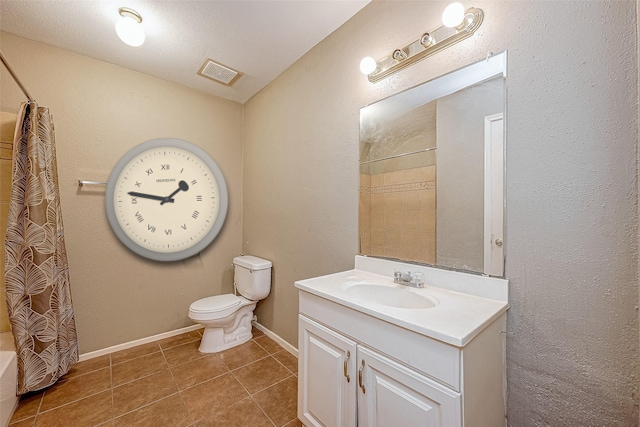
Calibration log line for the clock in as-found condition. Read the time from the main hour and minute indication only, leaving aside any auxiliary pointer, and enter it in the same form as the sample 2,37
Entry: 1,47
